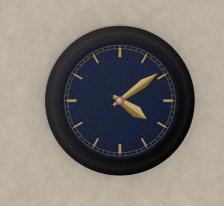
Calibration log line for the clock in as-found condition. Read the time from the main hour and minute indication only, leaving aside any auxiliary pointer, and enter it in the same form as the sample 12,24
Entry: 4,09
